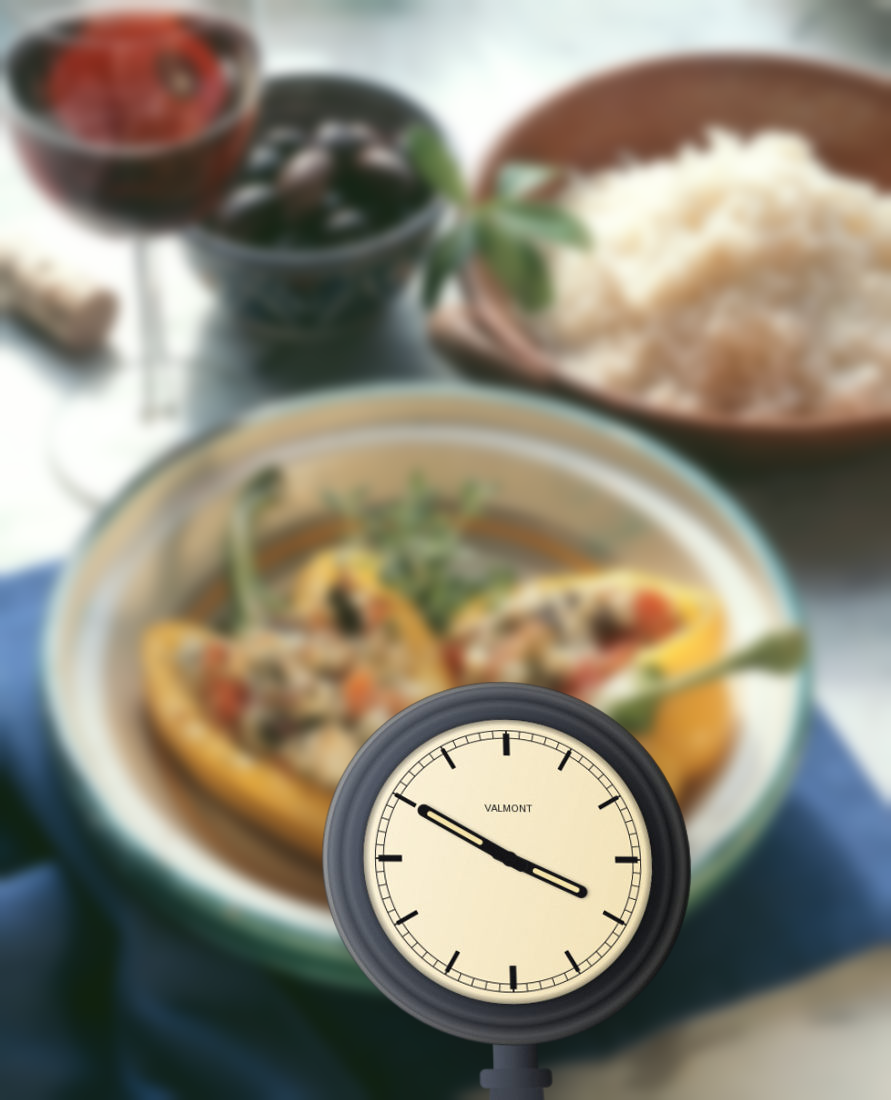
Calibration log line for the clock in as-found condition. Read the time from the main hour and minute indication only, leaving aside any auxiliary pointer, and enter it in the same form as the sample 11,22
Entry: 3,50
